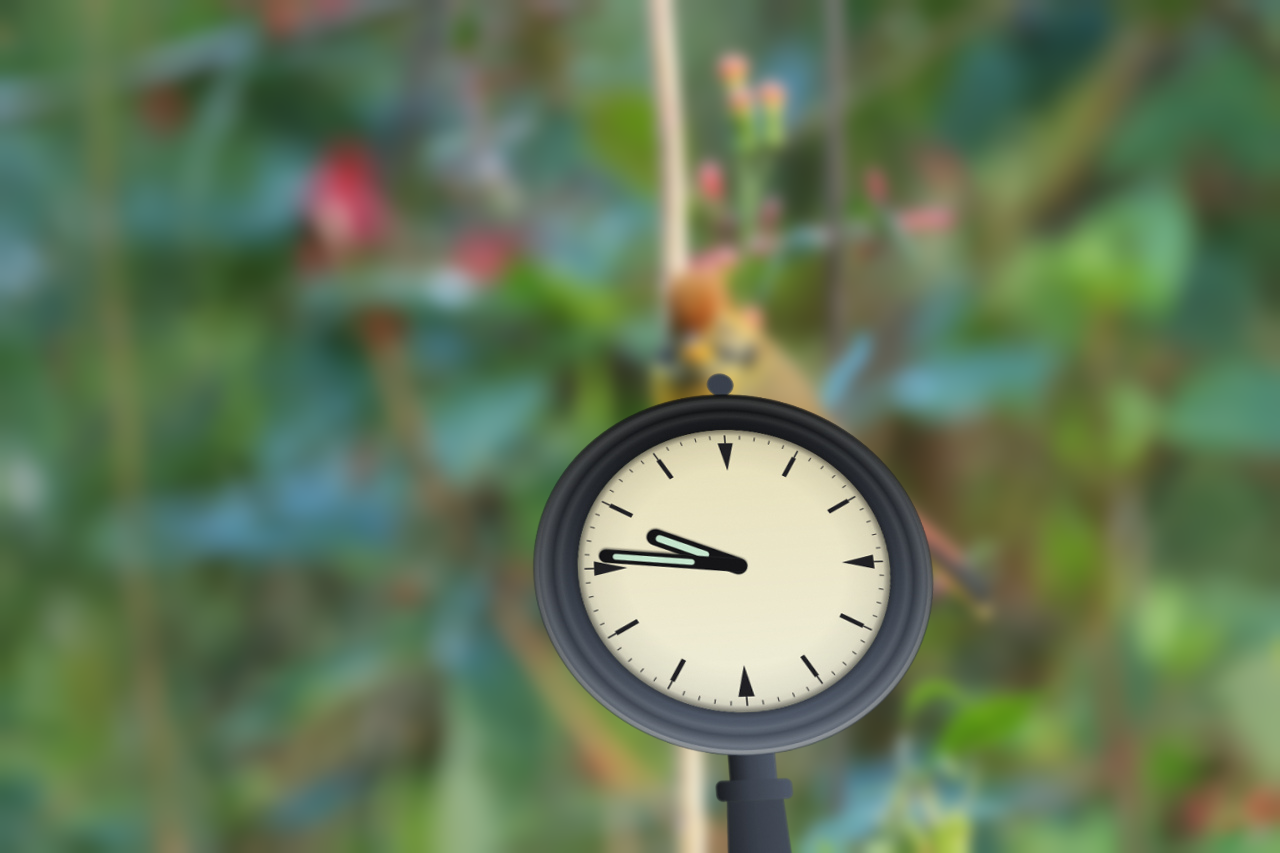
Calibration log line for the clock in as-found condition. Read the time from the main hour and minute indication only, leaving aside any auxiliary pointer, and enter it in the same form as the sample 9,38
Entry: 9,46
